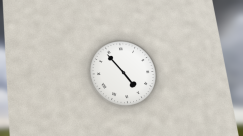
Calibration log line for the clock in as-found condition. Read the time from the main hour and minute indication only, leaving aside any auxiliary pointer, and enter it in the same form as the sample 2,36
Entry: 4,54
